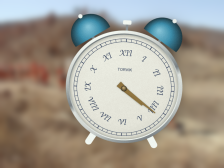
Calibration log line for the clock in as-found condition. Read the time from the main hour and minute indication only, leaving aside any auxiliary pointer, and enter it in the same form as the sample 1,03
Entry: 4,21
